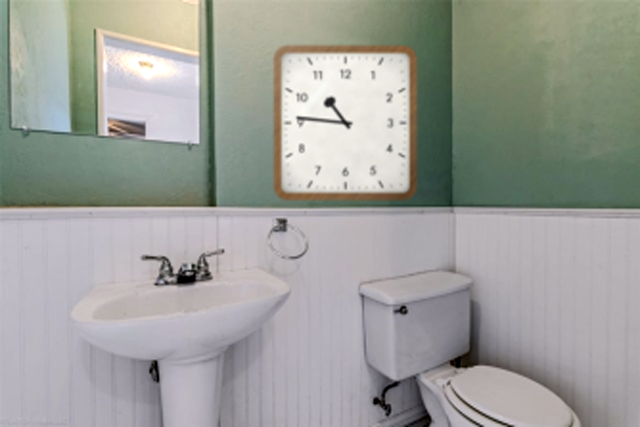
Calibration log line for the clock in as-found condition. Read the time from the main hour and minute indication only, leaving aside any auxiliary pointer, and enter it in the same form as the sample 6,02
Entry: 10,46
